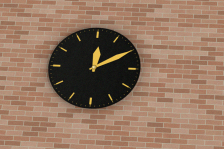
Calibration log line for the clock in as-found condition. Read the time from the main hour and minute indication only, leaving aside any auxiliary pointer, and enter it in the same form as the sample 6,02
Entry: 12,10
